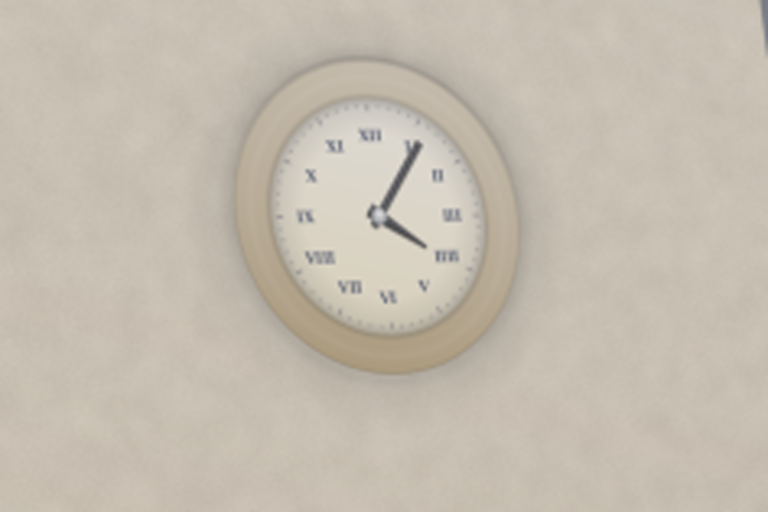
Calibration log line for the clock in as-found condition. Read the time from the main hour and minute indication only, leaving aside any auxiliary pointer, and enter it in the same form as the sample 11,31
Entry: 4,06
